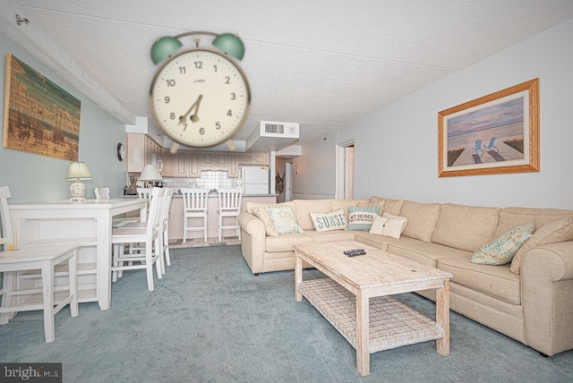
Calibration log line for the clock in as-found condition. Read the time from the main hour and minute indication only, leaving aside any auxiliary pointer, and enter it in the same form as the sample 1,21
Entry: 6,37
